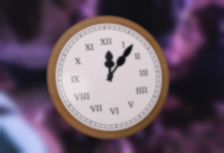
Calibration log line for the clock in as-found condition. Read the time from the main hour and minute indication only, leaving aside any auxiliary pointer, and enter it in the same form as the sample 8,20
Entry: 12,07
